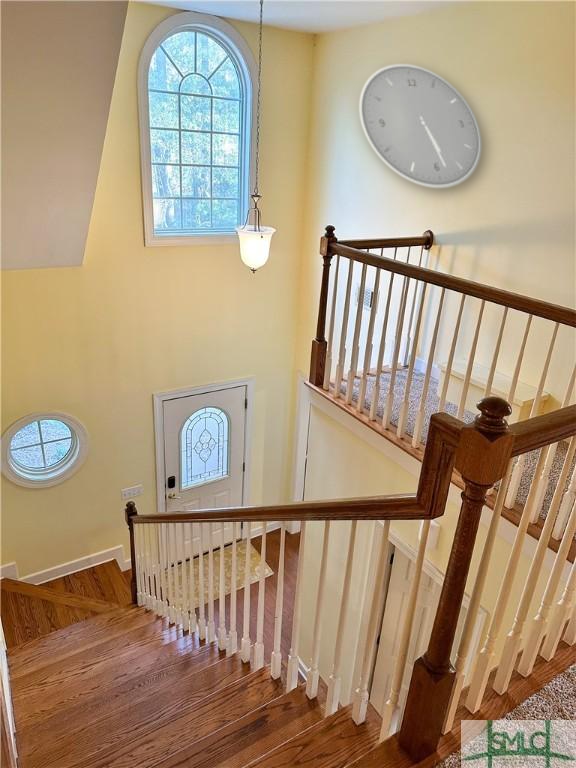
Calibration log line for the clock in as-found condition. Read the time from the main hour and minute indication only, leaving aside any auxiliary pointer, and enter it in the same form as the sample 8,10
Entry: 5,28
